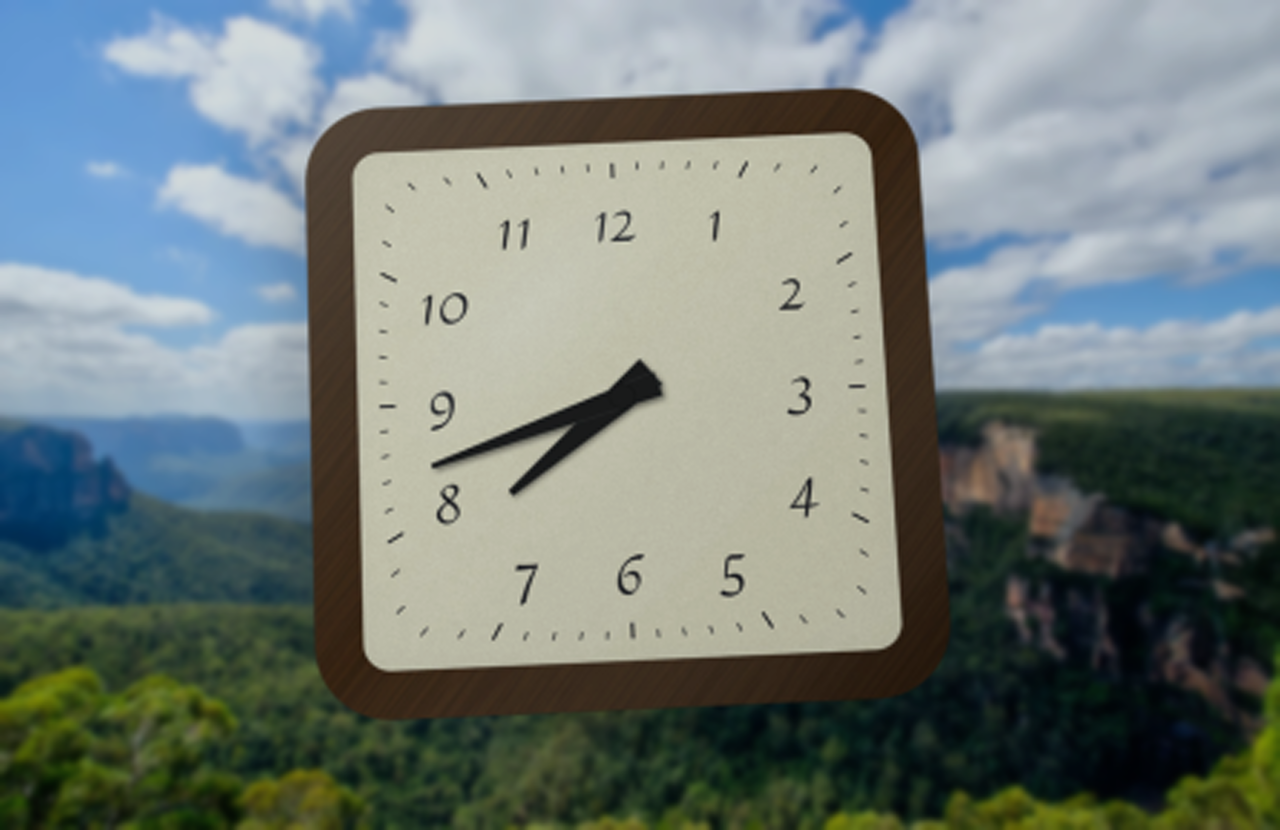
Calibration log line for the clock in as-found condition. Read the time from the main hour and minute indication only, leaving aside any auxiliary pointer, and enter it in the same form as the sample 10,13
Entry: 7,42
